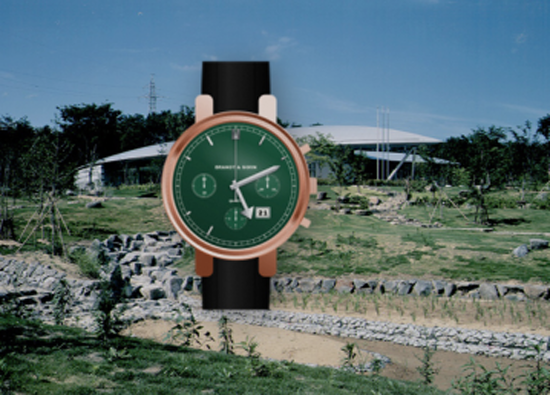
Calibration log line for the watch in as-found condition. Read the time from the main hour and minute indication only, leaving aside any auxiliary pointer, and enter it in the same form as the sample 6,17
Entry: 5,11
